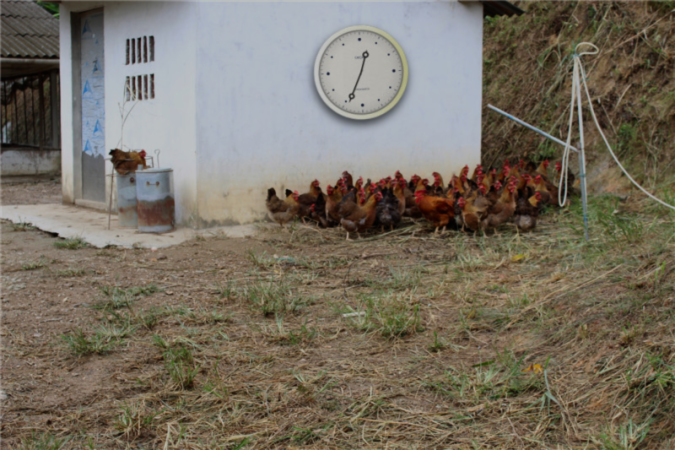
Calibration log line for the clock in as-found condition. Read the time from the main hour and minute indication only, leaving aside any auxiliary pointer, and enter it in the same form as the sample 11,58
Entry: 12,34
